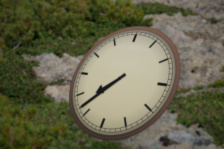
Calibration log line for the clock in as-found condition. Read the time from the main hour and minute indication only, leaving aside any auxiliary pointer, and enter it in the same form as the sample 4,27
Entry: 7,37
